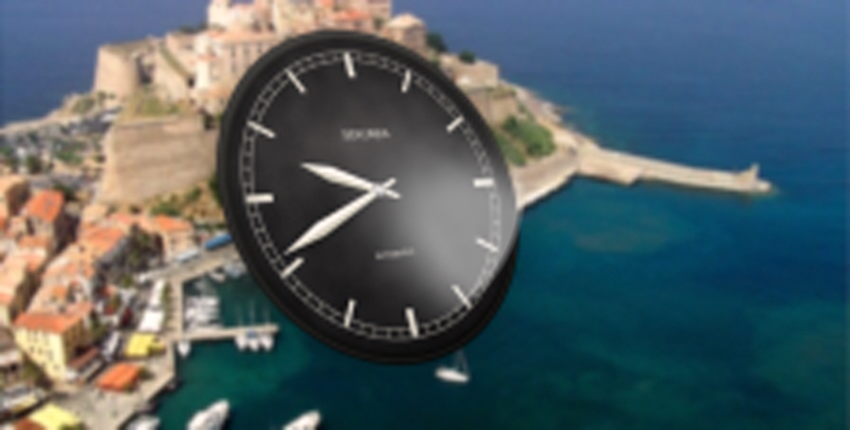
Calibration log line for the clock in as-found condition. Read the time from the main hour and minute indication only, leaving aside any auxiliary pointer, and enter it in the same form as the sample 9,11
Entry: 9,41
